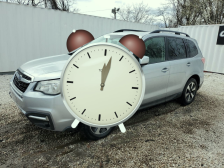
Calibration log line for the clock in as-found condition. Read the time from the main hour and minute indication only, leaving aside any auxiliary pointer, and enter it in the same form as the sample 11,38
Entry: 12,02
